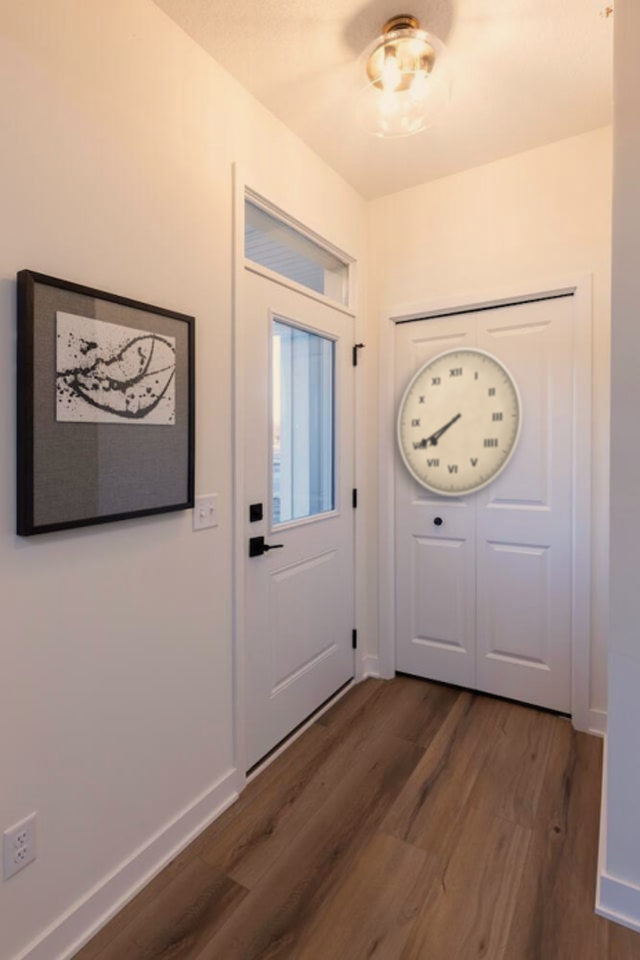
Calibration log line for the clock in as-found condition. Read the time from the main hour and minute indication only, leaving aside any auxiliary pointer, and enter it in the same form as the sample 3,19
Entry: 7,40
